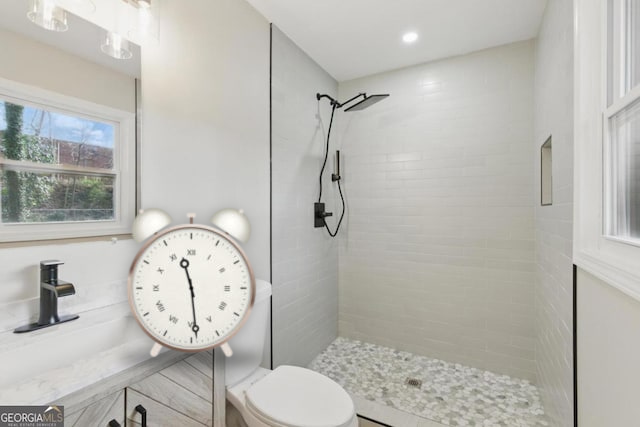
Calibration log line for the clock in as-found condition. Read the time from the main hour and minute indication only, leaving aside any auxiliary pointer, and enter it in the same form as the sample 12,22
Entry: 11,29
